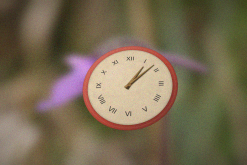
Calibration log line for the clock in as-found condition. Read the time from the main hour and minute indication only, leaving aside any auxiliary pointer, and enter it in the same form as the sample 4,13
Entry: 1,08
